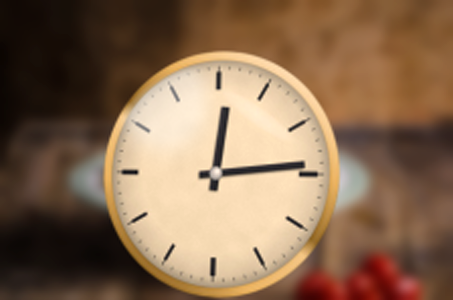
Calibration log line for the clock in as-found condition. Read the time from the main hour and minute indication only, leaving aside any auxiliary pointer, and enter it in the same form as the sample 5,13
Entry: 12,14
